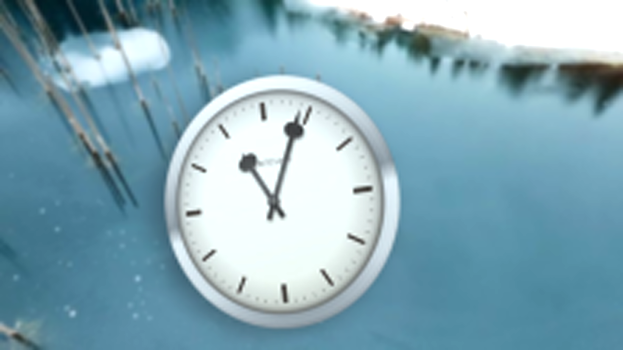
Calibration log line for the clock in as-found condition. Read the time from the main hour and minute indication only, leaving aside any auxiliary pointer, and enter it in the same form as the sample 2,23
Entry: 11,04
